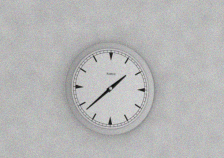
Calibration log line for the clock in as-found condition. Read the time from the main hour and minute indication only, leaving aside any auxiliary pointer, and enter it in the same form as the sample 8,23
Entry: 1,38
